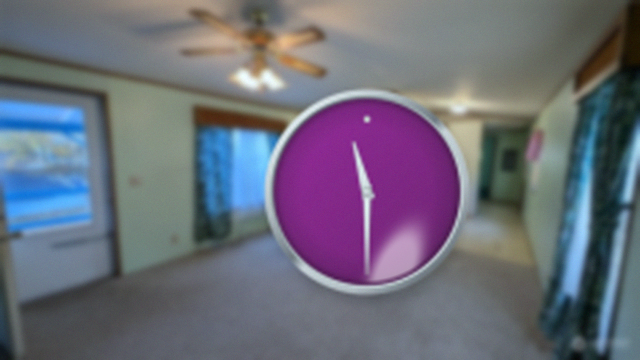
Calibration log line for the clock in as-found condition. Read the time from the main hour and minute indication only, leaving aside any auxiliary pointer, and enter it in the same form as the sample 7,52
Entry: 11,30
